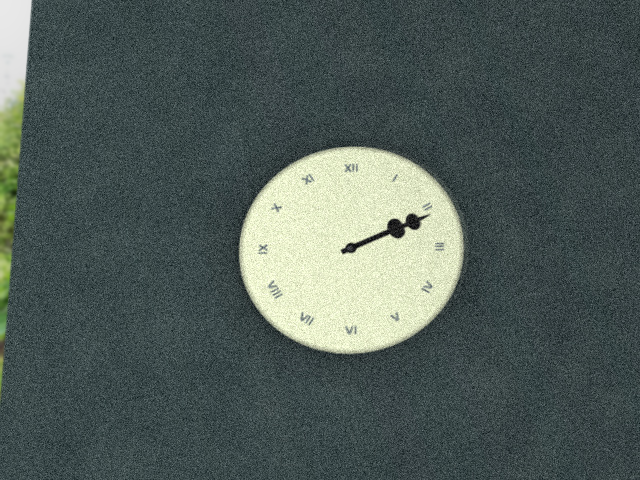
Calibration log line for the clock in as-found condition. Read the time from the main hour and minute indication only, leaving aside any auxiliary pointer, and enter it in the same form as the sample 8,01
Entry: 2,11
